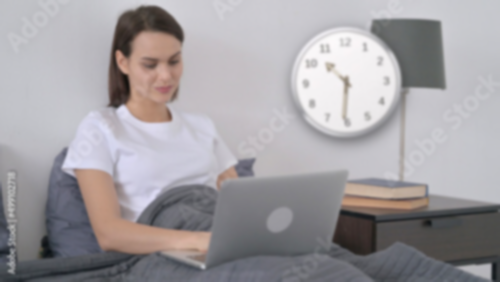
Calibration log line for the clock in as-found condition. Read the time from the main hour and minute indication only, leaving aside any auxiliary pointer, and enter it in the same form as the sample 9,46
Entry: 10,31
